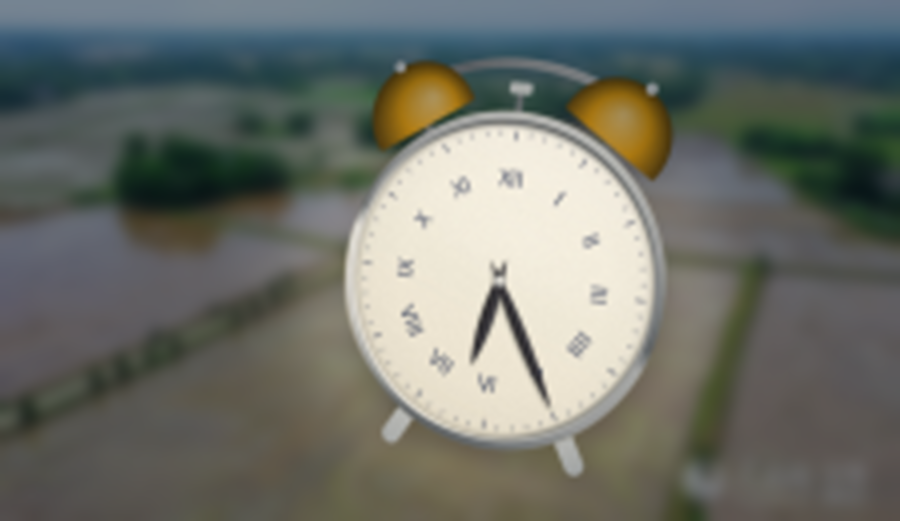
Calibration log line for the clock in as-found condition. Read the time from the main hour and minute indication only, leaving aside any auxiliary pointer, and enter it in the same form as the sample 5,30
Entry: 6,25
